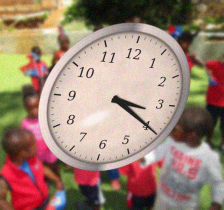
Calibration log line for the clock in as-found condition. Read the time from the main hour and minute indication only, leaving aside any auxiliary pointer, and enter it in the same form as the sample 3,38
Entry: 3,20
